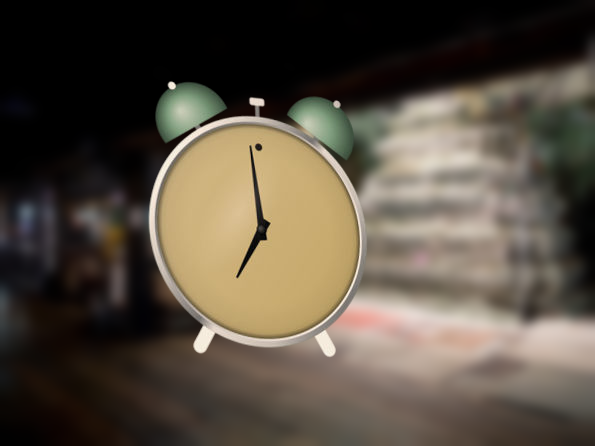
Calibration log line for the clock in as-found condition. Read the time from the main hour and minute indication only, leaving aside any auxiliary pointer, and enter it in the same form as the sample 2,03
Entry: 6,59
